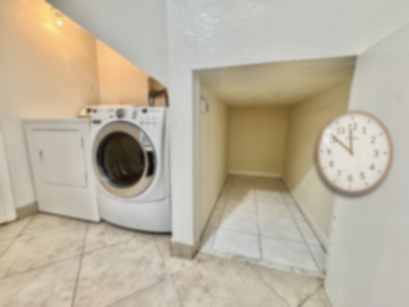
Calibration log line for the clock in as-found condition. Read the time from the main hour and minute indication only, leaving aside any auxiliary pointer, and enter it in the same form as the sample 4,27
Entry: 11,51
